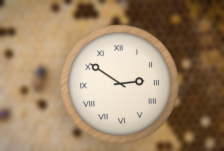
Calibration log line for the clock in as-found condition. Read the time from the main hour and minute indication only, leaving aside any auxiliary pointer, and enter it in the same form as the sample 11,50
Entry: 2,51
